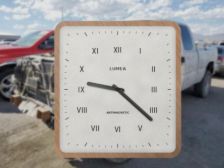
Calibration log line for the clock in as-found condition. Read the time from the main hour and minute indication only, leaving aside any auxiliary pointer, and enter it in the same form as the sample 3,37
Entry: 9,22
